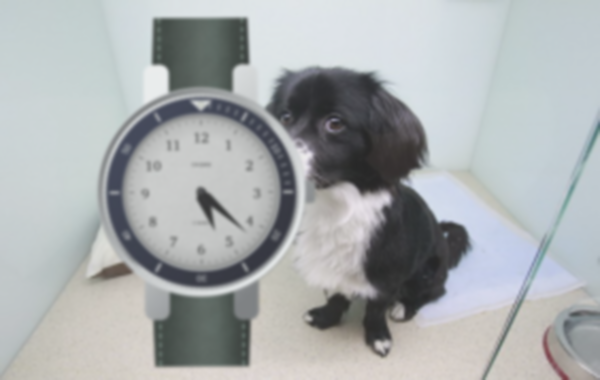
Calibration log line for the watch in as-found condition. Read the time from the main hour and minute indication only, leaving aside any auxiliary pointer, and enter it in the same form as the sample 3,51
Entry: 5,22
